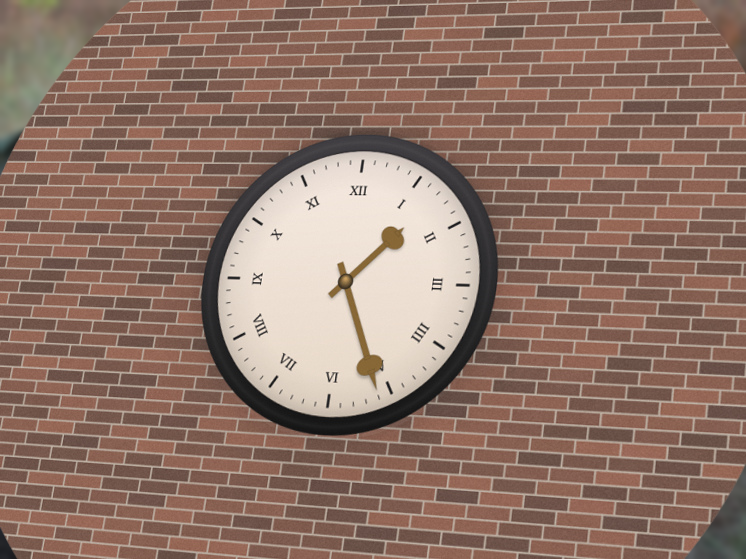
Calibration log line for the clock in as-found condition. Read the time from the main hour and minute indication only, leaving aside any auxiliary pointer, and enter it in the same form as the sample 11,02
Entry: 1,26
